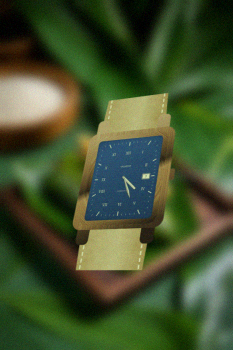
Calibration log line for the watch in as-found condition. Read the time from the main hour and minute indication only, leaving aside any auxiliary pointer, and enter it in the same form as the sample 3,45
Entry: 4,26
